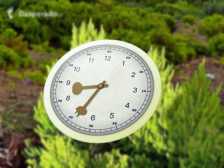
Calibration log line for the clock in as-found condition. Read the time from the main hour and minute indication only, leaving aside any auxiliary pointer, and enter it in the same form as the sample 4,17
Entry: 8,34
